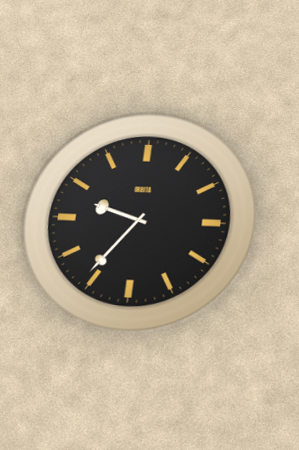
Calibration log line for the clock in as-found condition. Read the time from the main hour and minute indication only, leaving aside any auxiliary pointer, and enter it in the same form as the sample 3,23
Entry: 9,36
